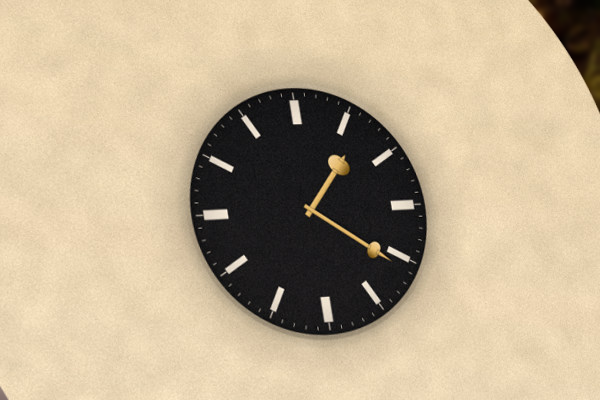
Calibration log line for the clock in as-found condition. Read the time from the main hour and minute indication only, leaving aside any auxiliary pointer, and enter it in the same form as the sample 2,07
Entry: 1,21
